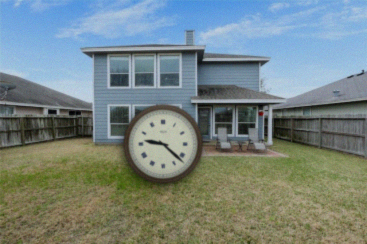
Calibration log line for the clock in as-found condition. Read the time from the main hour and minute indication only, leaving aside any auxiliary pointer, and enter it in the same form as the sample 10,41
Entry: 9,22
